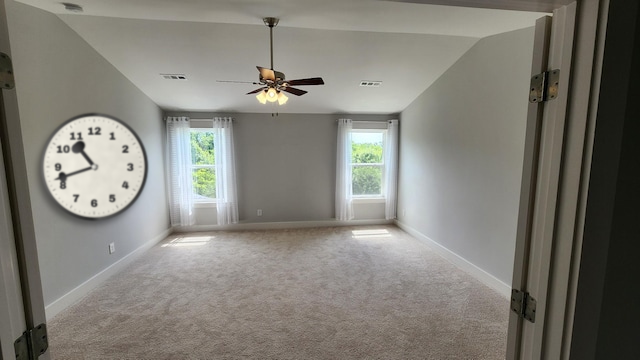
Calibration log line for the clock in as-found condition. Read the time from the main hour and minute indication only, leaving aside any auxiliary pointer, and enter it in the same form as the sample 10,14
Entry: 10,42
